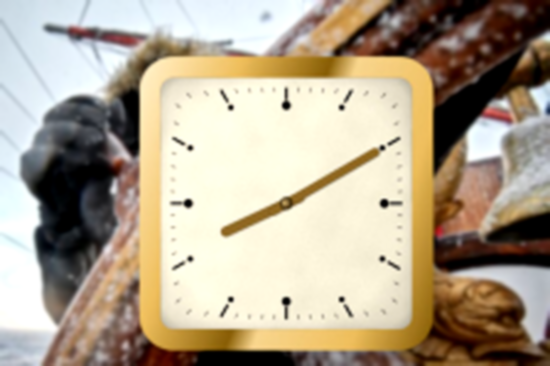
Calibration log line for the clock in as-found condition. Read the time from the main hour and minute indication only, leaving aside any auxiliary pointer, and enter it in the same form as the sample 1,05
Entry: 8,10
